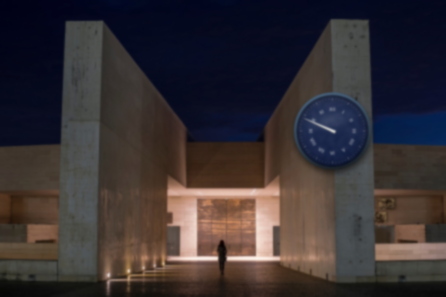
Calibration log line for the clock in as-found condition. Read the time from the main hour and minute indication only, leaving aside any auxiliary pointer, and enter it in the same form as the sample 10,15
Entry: 9,49
